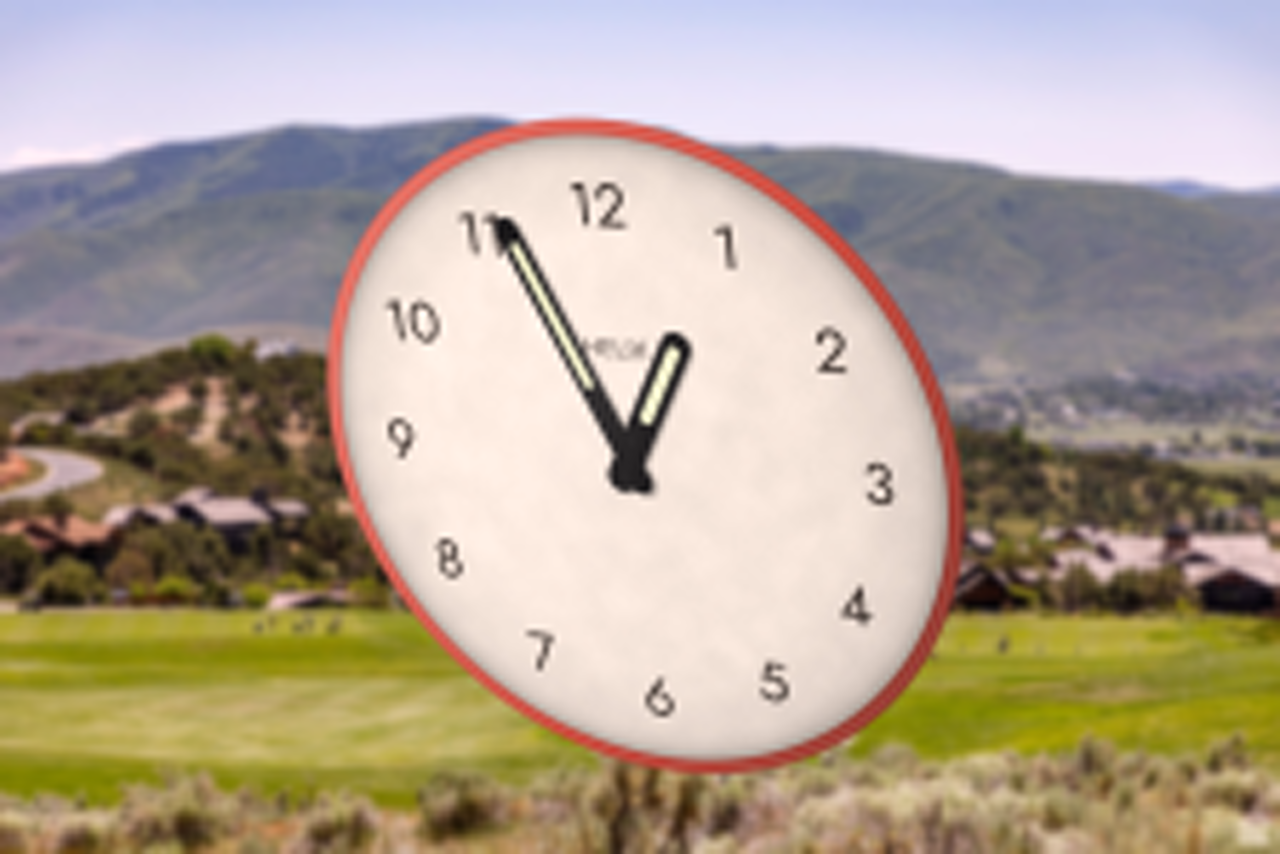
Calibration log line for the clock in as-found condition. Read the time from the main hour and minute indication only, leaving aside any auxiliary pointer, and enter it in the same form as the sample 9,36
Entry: 12,56
